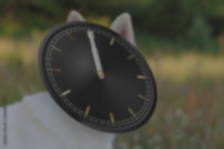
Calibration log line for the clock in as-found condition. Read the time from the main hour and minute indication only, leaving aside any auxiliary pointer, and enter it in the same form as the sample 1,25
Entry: 12,00
